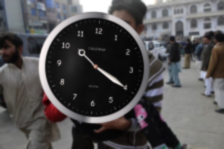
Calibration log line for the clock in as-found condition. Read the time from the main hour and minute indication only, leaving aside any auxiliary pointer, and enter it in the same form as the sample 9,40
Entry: 10,20
